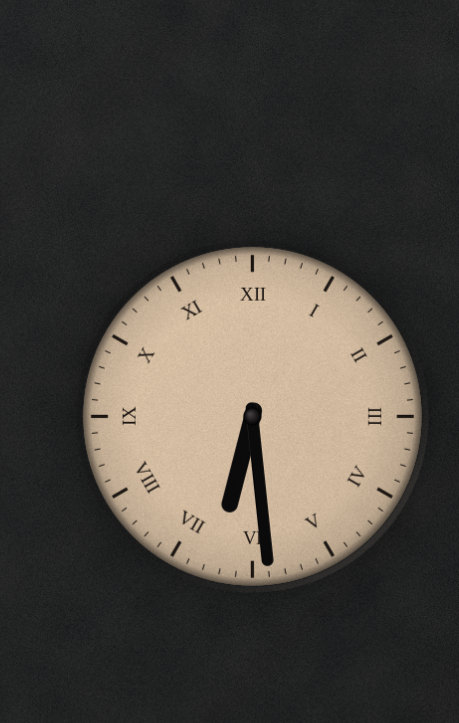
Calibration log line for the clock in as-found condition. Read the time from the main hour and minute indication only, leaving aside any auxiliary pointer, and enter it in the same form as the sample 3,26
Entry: 6,29
